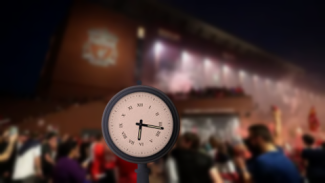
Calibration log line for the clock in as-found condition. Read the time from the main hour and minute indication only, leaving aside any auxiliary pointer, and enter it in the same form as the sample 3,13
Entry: 6,17
